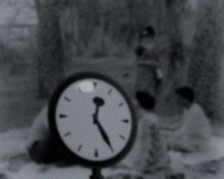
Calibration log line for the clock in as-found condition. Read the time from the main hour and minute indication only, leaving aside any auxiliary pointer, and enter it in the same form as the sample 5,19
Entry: 12,25
